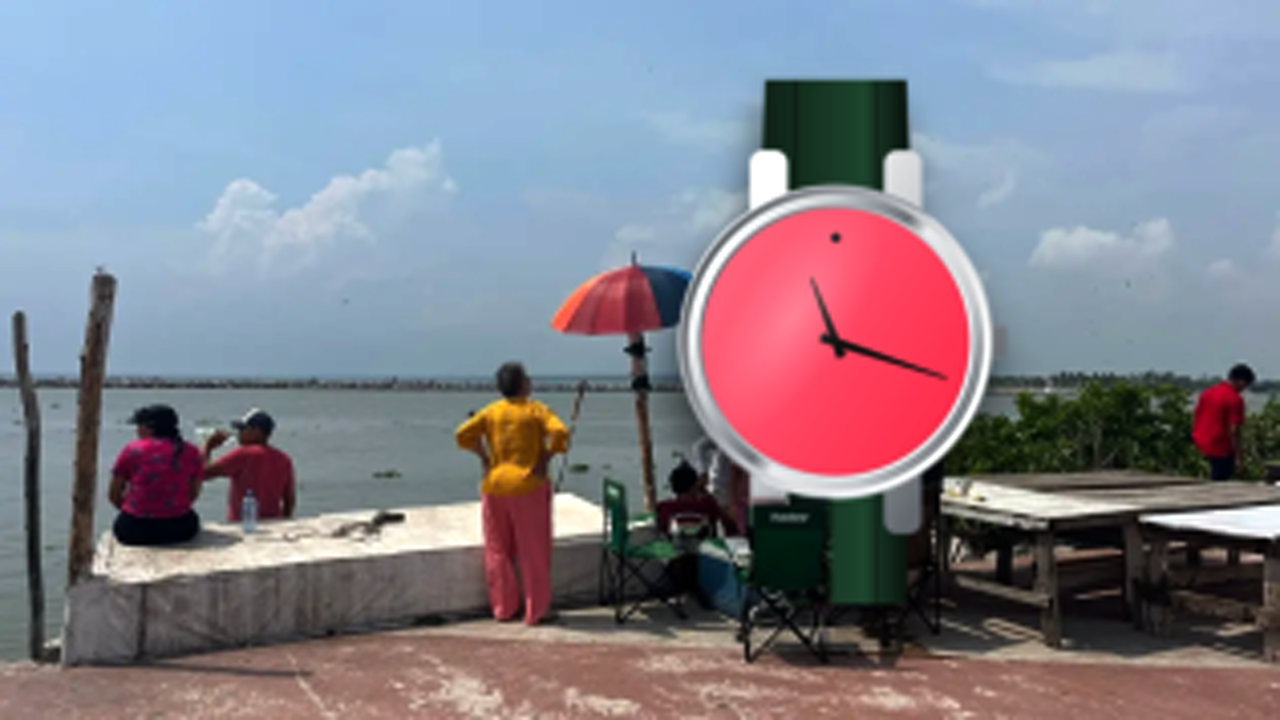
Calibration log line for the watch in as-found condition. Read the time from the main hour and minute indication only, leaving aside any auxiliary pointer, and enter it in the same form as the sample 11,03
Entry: 11,18
